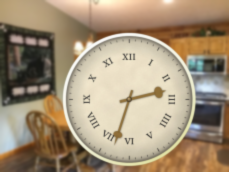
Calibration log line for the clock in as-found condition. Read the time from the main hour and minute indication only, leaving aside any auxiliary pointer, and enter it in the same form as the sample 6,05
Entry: 2,33
